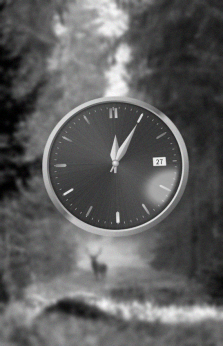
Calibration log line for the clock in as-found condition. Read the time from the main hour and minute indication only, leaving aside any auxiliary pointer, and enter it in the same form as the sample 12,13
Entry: 12,05
